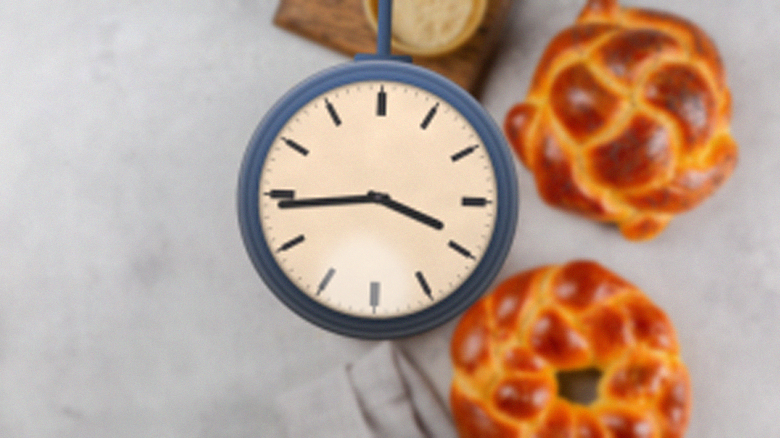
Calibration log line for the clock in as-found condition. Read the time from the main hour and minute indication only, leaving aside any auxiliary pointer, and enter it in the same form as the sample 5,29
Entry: 3,44
